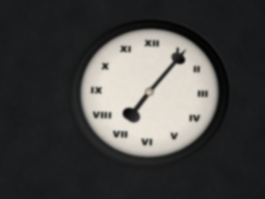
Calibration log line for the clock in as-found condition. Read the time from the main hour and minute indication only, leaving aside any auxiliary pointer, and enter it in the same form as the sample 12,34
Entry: 7,06
